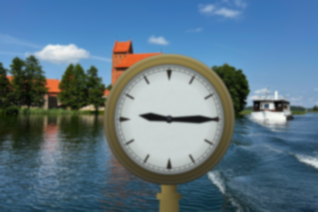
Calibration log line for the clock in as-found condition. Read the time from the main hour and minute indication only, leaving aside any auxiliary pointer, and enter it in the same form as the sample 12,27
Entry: 9,15
